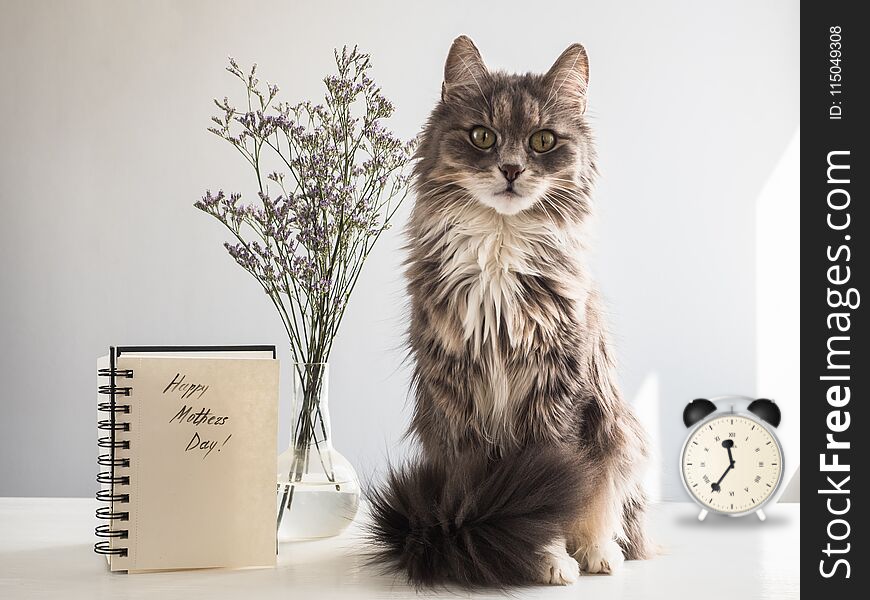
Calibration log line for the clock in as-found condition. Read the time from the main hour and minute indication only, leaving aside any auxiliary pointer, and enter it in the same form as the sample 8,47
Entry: 11,36
